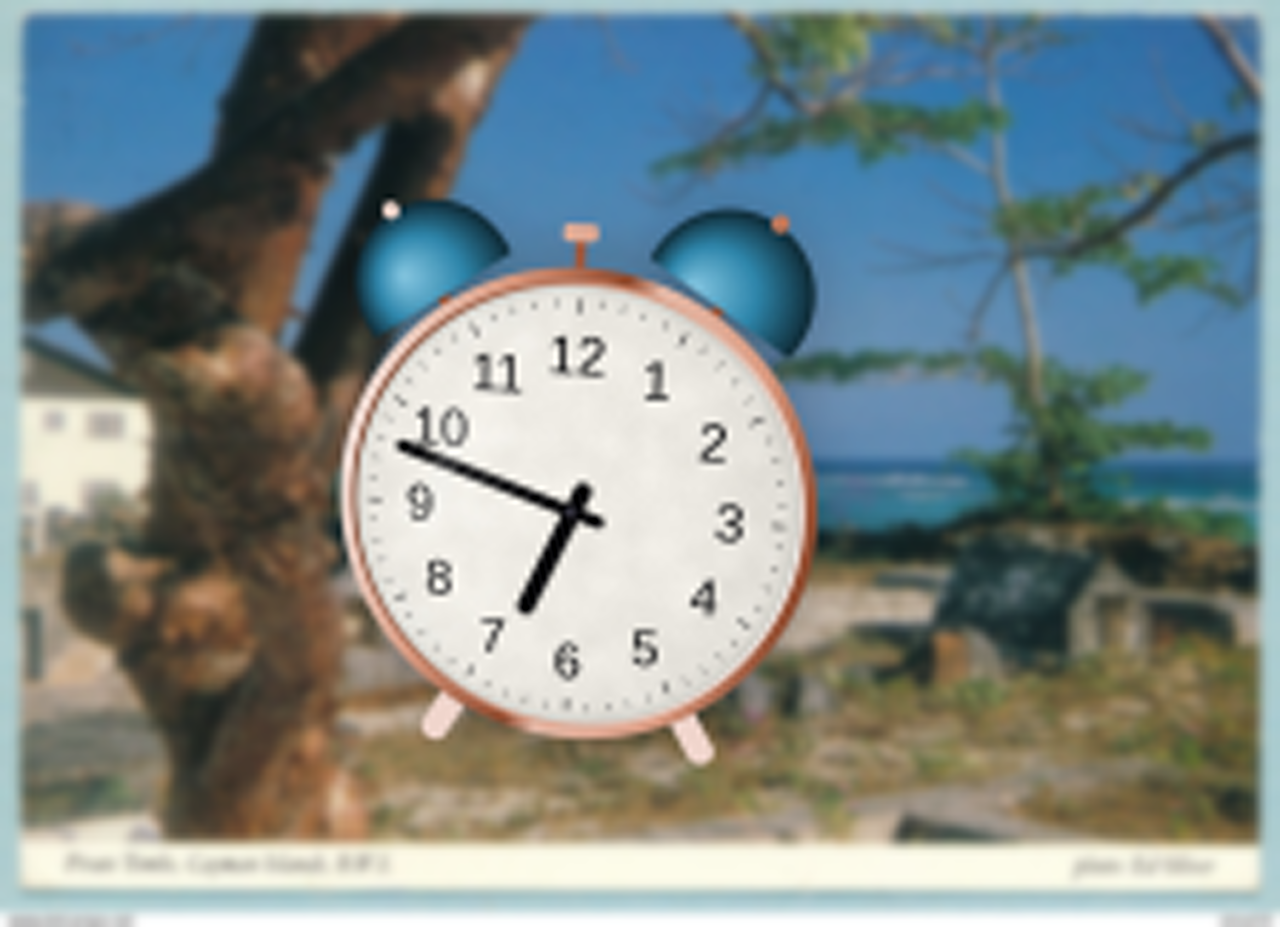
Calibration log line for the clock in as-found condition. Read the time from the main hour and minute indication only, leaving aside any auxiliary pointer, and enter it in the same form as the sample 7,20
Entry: 6,48
